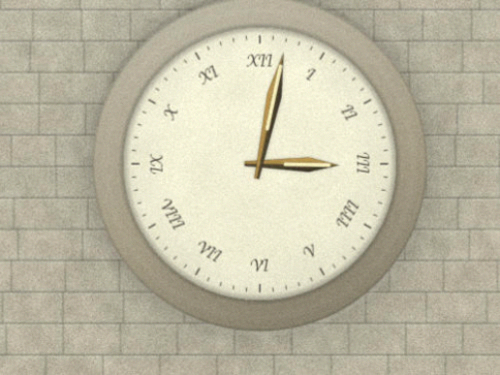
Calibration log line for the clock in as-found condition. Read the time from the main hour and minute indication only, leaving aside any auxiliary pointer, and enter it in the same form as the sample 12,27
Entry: 3,02
